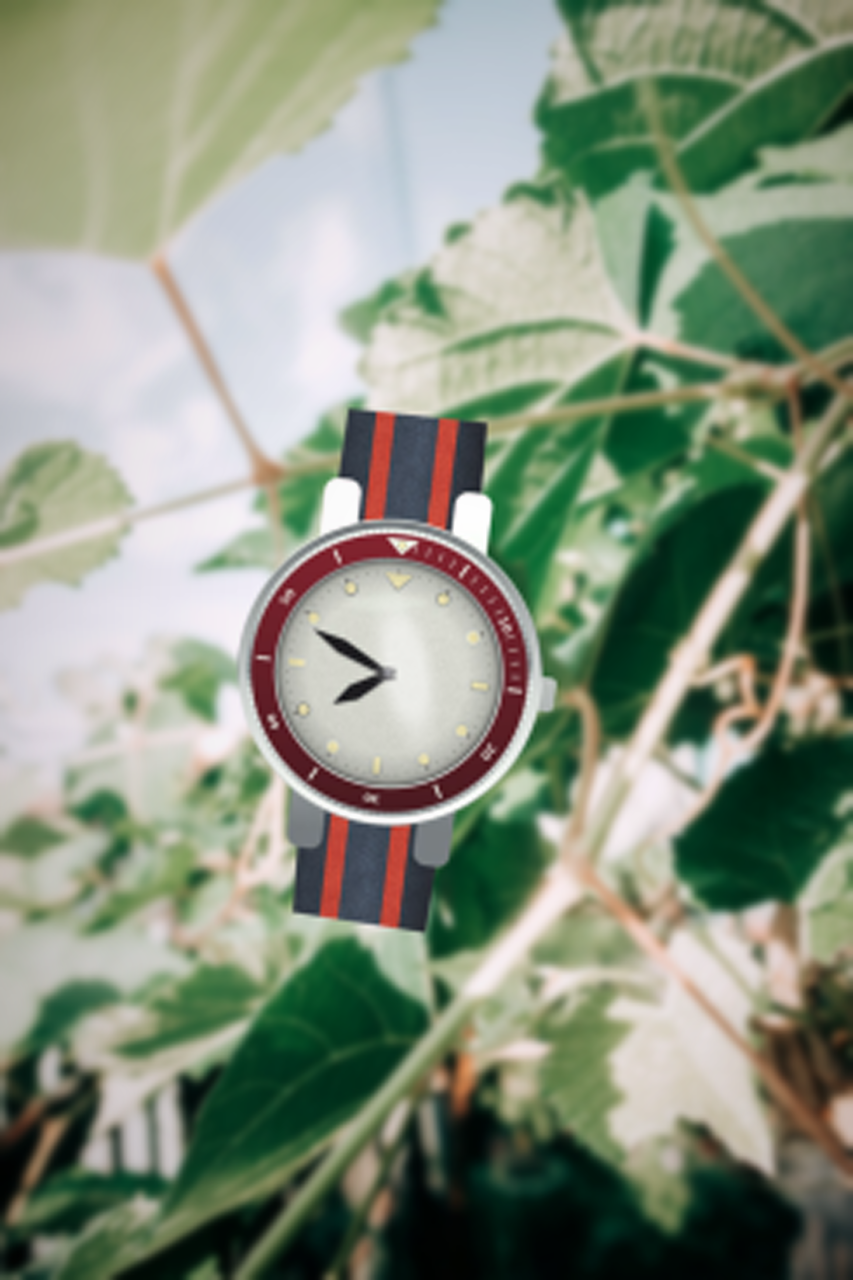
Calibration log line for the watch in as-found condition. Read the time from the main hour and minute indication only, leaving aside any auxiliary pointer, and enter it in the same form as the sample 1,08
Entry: 7,49
